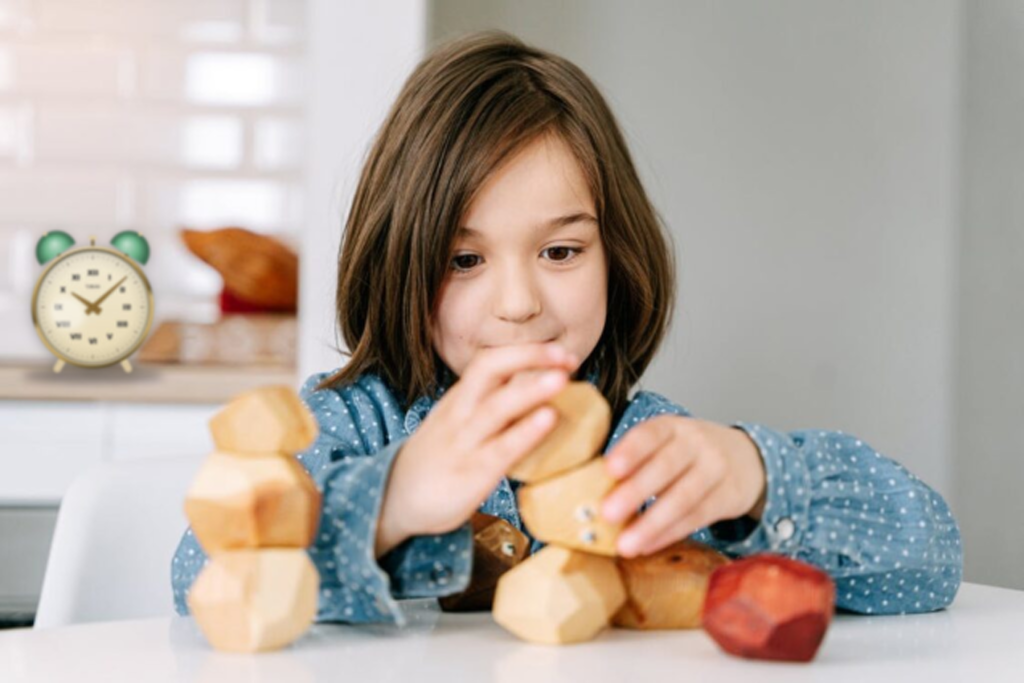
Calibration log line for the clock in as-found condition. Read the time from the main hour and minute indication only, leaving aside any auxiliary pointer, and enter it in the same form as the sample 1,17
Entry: 10,08
